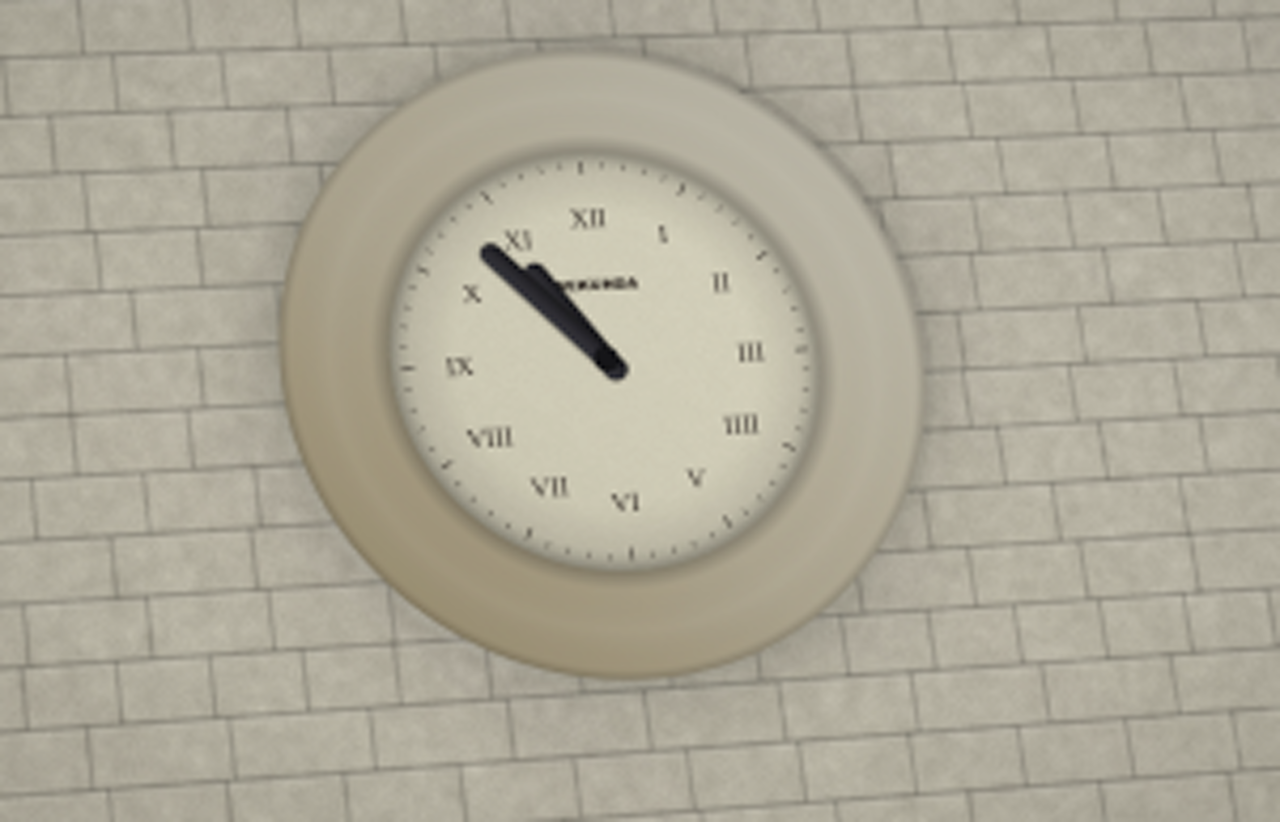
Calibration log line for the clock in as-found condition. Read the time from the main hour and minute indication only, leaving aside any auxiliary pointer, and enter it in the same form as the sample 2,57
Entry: 10,53
